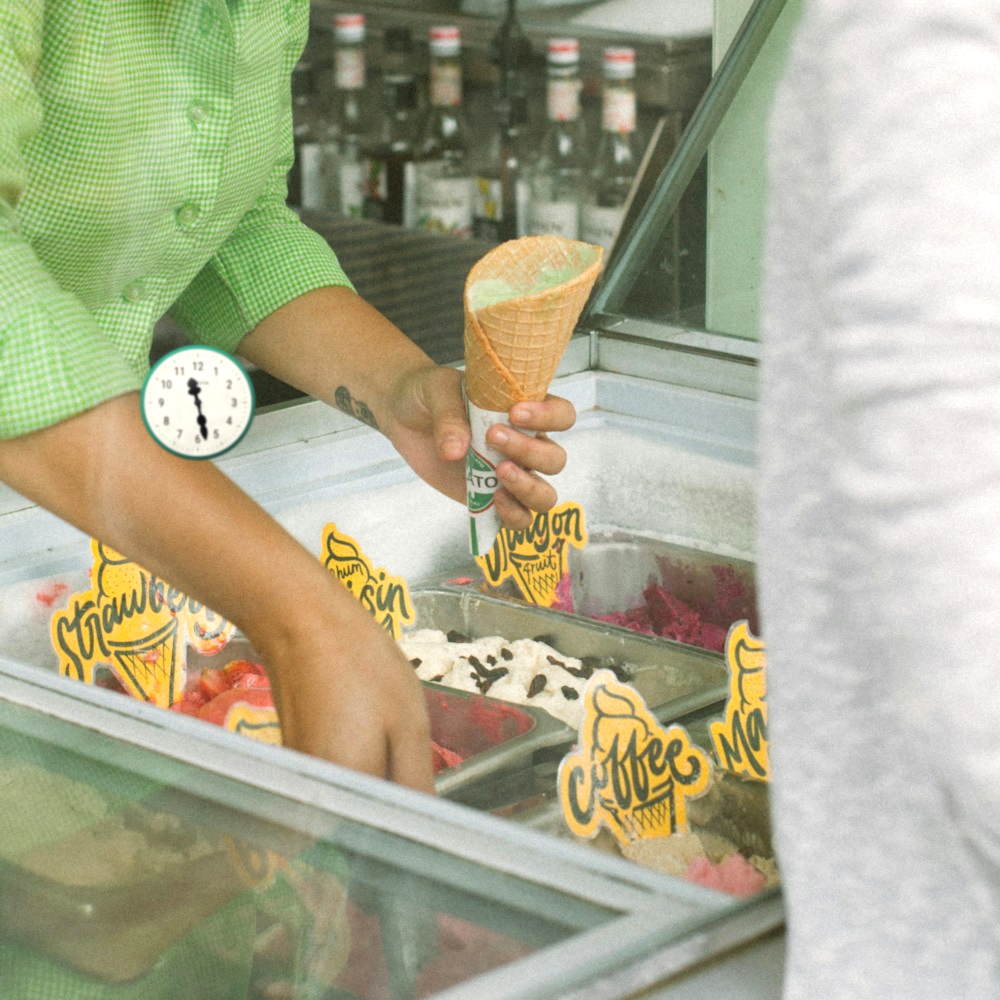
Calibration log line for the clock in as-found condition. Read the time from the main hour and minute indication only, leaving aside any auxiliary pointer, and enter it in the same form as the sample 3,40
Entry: 11,28
